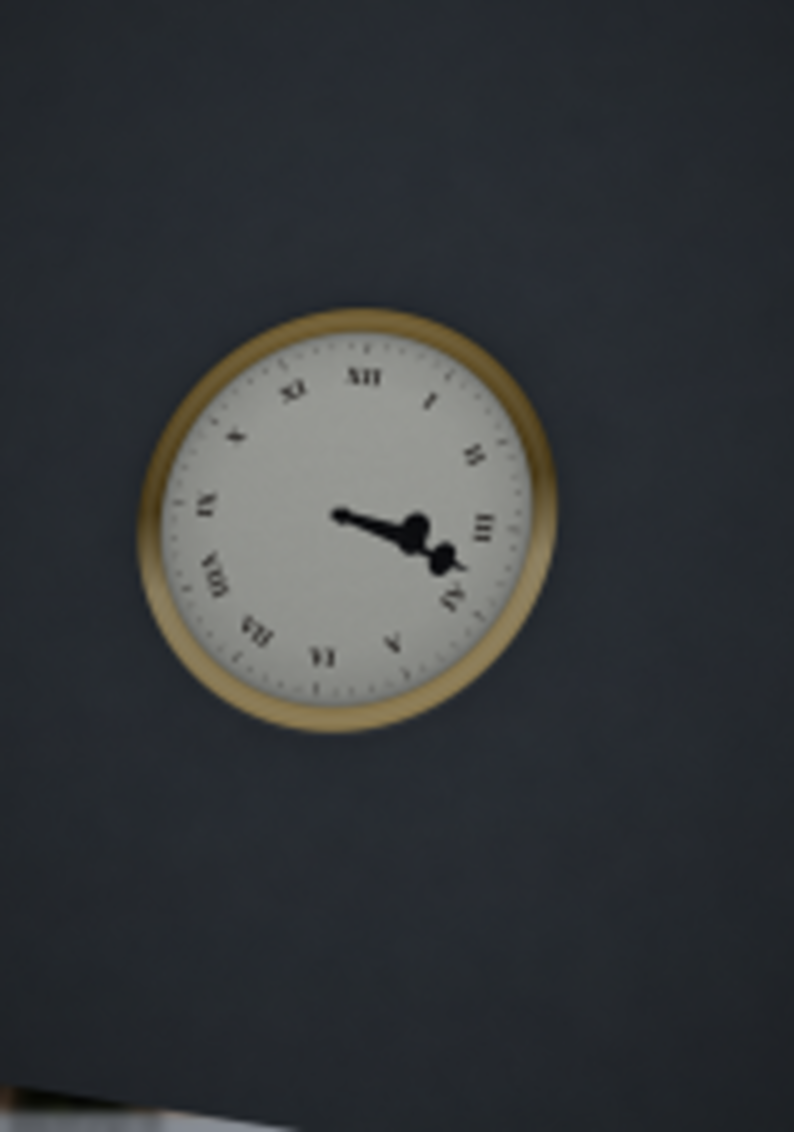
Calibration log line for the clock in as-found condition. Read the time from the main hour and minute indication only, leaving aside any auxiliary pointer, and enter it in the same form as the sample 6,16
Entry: 3,18
